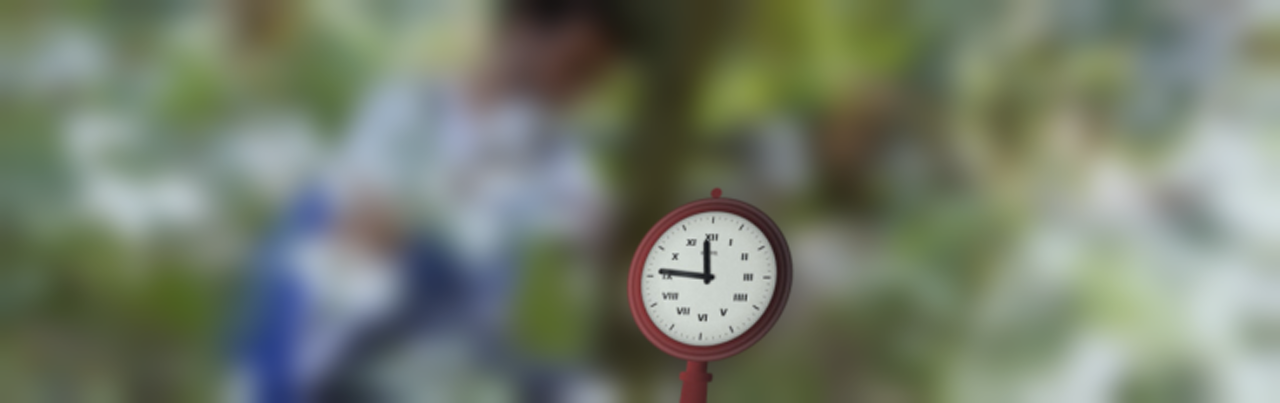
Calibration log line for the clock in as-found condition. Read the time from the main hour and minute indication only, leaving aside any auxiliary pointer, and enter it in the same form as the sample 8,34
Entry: 11,46
